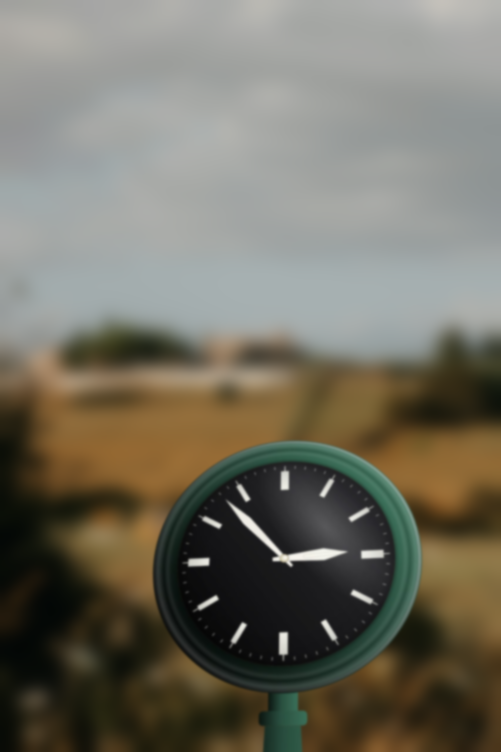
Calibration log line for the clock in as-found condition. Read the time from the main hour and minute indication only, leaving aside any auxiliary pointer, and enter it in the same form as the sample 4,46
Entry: 2,53
